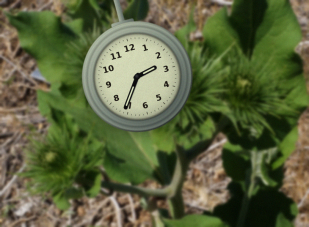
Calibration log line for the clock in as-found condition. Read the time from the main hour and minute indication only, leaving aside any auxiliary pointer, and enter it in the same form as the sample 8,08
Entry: 2,36
